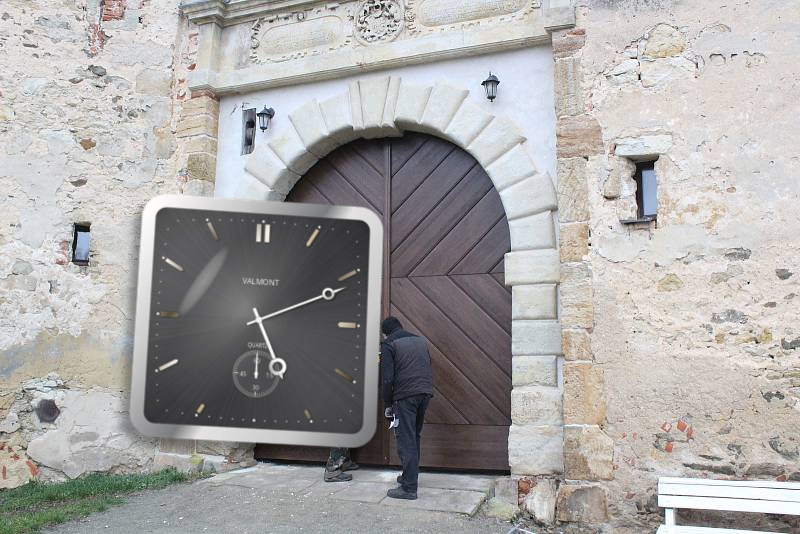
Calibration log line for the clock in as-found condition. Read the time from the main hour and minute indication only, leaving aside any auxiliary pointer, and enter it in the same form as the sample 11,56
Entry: 5,11
